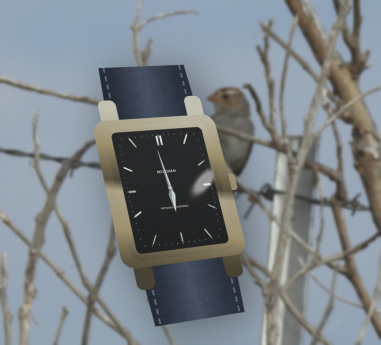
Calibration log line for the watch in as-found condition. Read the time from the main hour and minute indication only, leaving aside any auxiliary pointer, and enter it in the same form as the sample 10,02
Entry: 5,59
